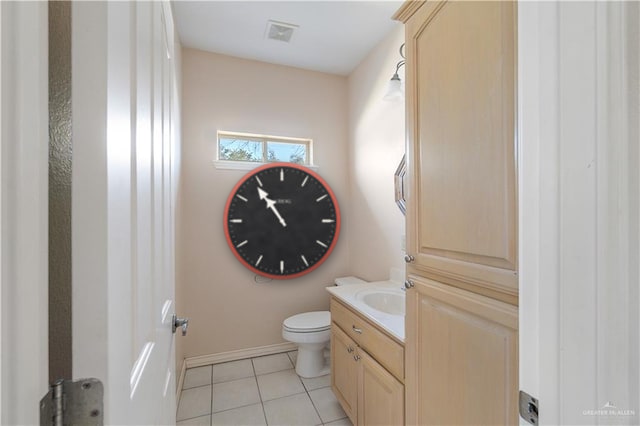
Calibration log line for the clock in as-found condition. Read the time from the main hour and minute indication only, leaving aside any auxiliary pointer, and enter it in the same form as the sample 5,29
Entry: 10,54
